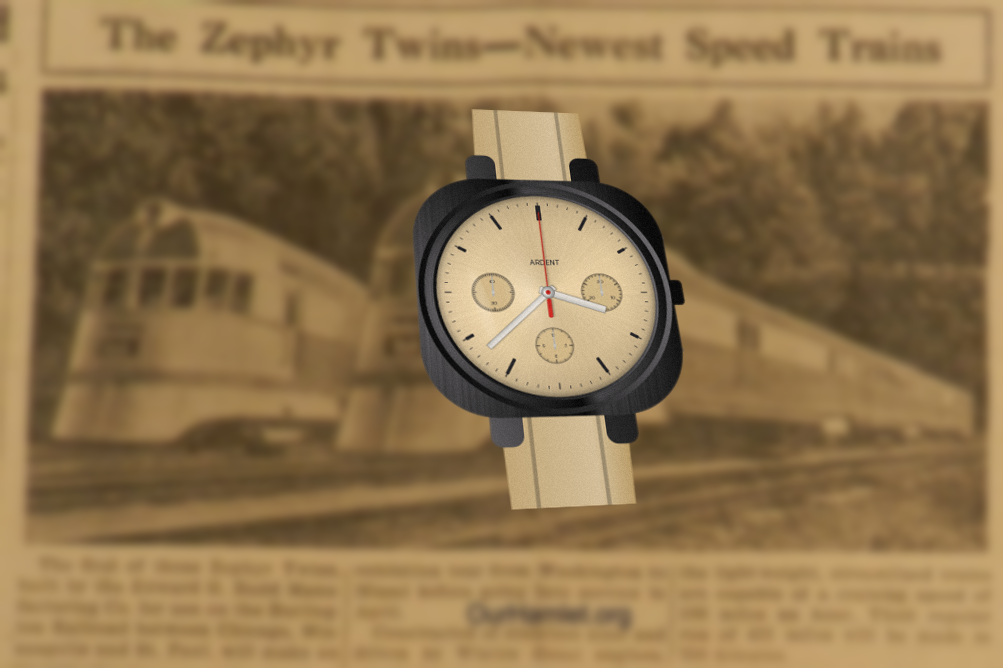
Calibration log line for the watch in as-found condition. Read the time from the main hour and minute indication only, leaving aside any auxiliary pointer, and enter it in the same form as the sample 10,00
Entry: 3,38
